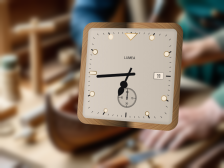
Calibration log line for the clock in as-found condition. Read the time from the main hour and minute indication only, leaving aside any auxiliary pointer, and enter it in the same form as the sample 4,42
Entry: 6,44
